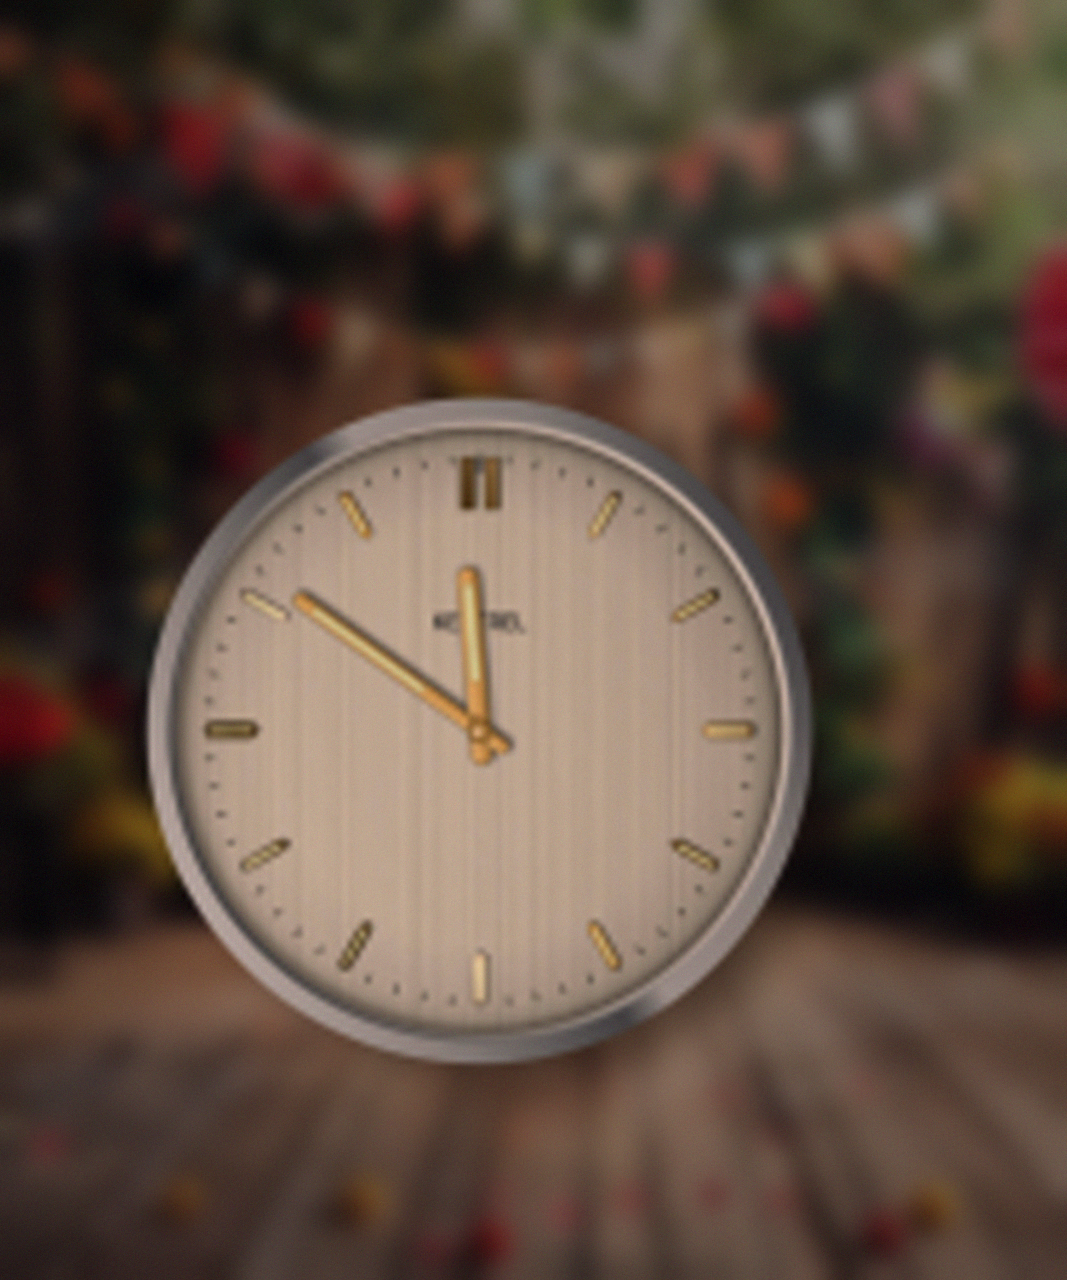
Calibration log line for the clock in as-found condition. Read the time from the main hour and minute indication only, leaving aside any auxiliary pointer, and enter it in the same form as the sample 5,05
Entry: 11,51
